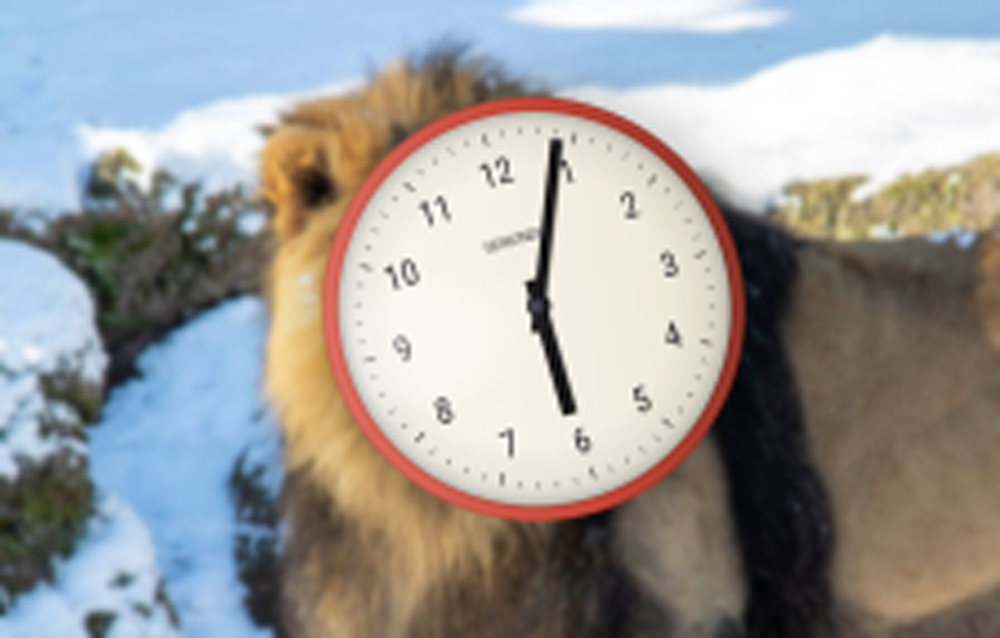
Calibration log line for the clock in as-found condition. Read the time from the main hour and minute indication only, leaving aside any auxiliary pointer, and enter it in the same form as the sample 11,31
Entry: 6,04
